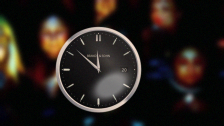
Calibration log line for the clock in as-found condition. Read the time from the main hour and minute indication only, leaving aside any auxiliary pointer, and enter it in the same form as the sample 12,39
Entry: 11,52
